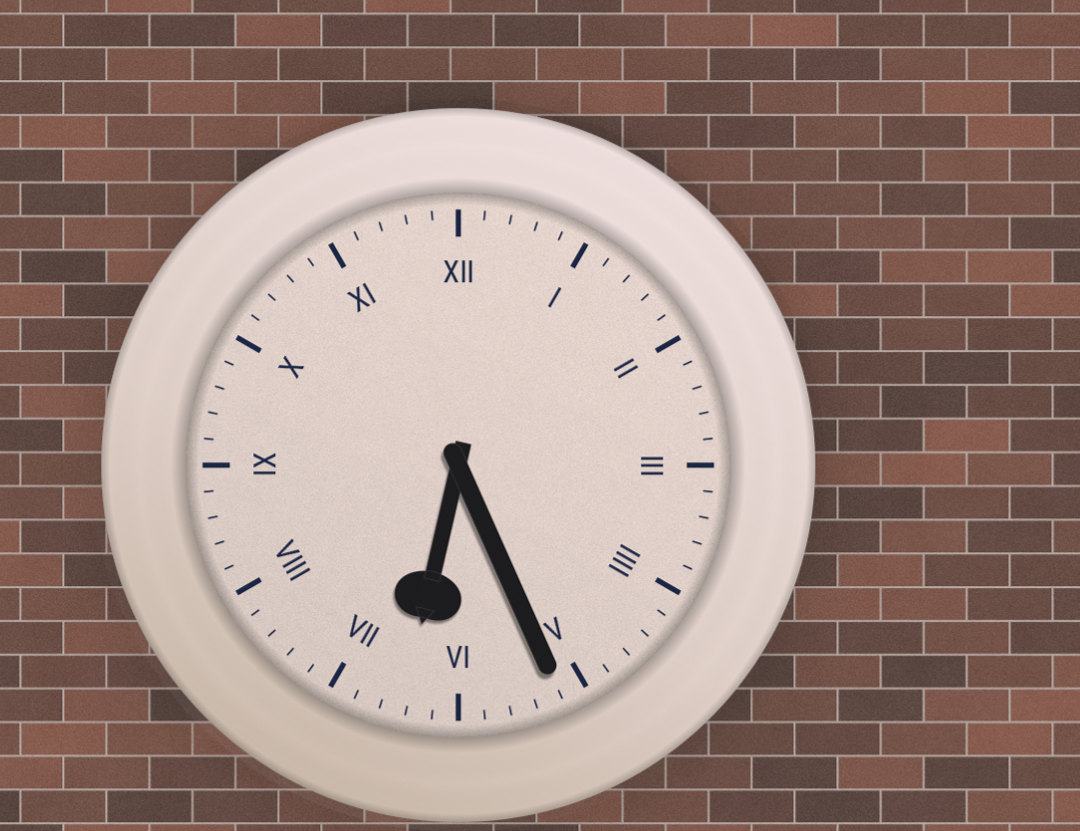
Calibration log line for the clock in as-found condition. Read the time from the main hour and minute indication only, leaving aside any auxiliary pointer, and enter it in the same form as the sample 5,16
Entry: 6,26
